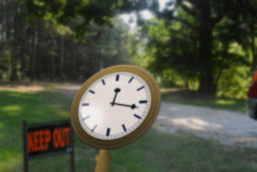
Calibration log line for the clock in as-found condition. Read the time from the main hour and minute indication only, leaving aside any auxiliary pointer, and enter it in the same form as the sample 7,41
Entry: 12,17
